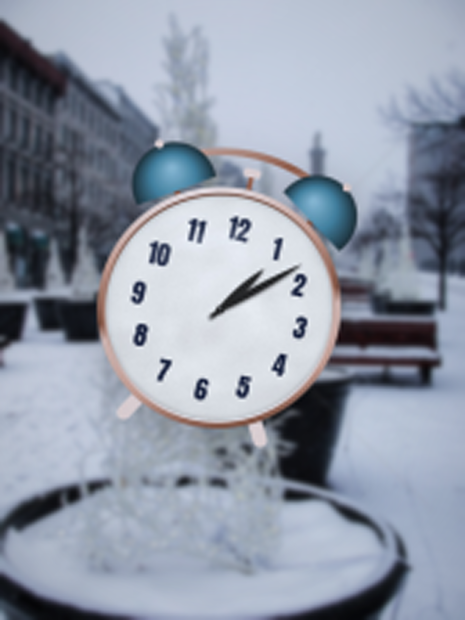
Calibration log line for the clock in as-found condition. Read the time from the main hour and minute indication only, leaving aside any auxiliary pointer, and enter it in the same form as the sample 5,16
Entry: 1,08
